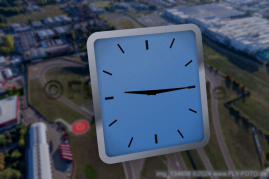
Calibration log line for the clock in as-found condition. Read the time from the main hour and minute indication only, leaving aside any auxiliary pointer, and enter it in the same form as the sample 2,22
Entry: 9,15
